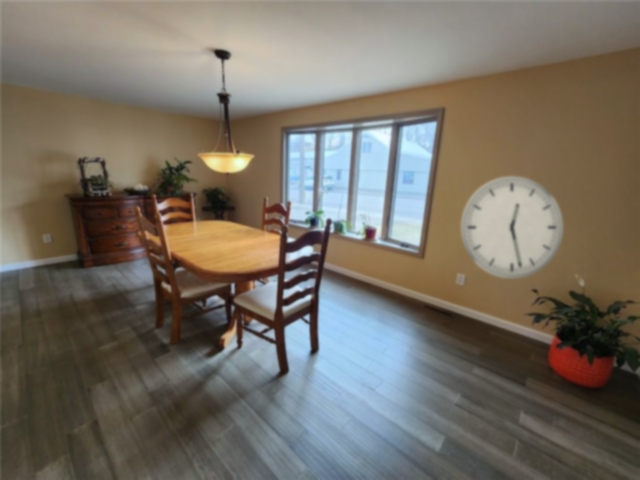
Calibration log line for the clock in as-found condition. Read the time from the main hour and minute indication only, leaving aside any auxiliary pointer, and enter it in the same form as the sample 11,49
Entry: 12,28
